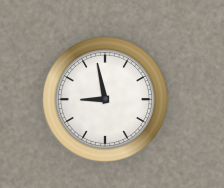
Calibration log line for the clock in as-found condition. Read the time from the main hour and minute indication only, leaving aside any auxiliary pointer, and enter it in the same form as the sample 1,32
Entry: 8,58
